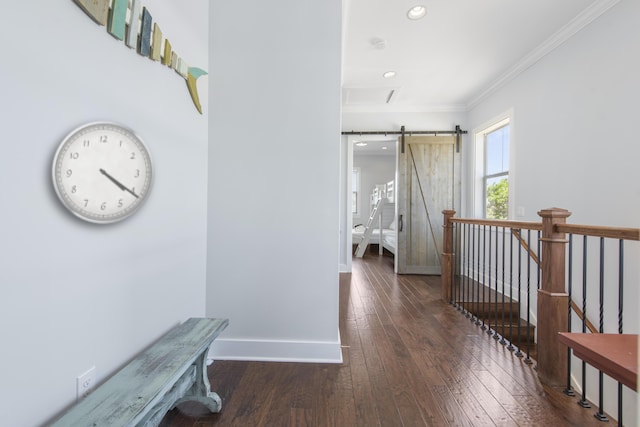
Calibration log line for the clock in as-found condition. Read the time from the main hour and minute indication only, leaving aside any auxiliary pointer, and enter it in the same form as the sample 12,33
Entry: 4,21
